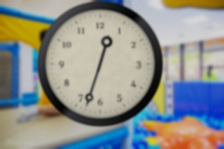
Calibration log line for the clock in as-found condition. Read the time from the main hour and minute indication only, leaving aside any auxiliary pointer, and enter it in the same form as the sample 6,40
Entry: 12,33
